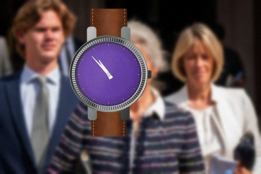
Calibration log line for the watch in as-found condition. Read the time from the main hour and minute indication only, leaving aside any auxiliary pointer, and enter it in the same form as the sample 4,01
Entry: 10,53
